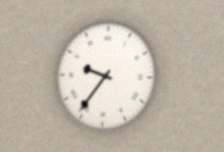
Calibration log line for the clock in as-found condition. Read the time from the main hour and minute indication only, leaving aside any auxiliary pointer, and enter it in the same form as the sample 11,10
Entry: 9,36
